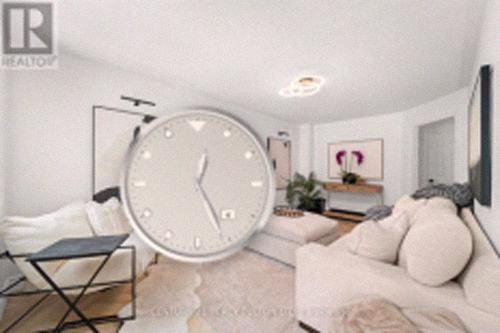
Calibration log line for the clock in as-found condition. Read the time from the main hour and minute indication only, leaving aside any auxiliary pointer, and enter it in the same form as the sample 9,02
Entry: 12,26
